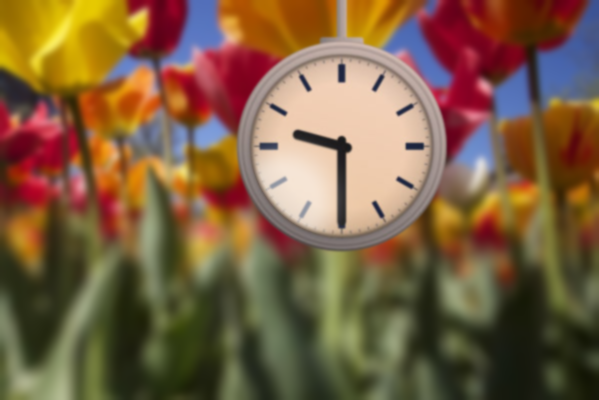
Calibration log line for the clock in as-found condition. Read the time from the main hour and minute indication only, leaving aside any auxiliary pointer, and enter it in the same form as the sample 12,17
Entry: 9,30
